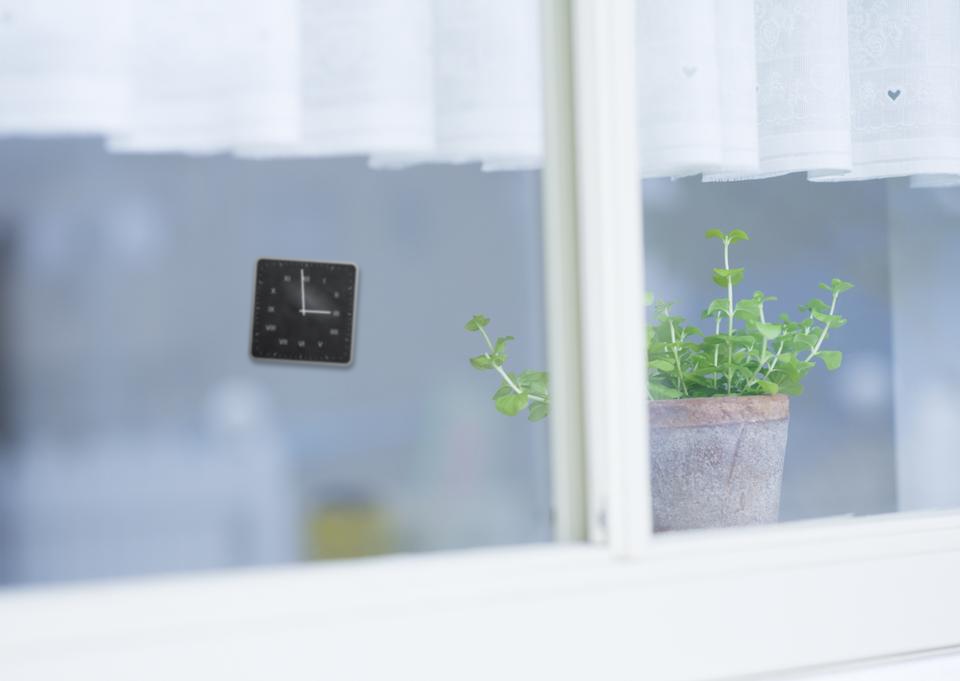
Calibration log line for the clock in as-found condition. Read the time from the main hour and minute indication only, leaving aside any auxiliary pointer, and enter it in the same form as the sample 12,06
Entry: 2,59
